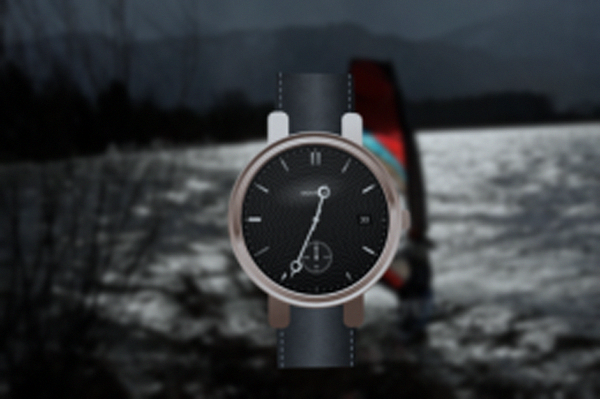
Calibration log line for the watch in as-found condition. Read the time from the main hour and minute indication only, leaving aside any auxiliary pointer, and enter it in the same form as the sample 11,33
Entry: 12,34
